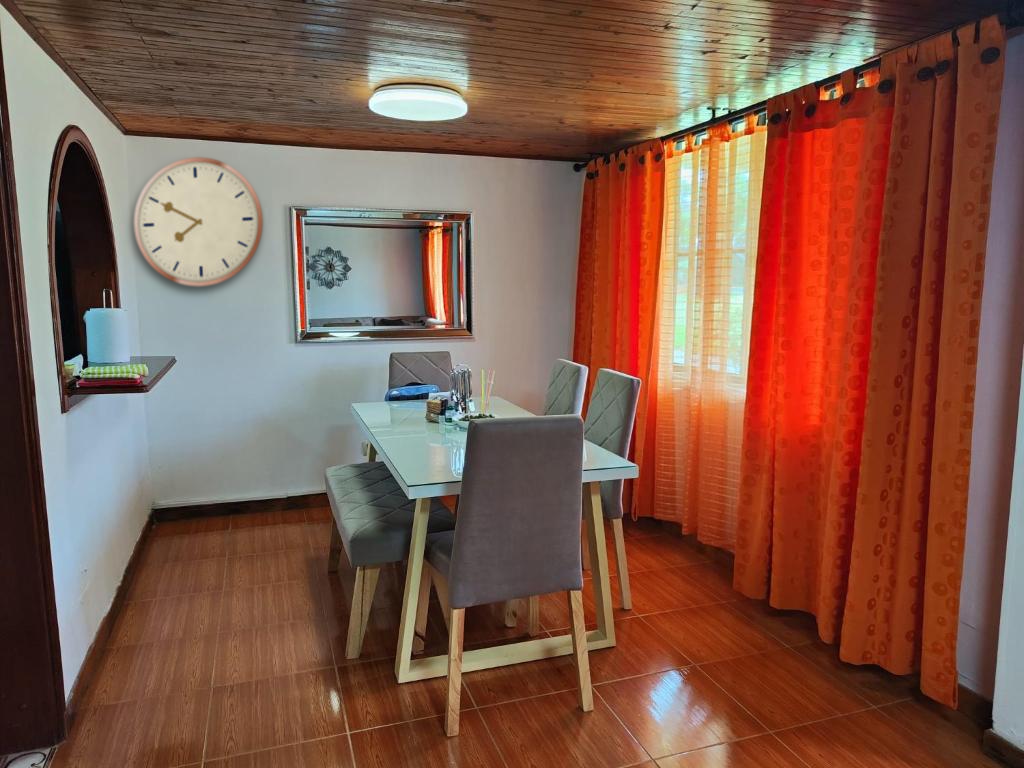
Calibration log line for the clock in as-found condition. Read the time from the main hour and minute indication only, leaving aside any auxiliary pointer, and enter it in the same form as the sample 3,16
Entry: 7,50
